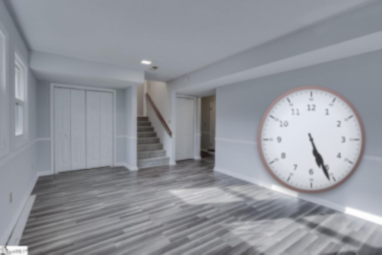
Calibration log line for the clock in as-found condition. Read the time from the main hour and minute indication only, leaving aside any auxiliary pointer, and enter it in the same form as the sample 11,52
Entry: 5,26
